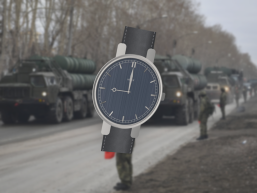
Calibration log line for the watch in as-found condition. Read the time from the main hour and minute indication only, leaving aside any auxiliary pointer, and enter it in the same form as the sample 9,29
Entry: 9,00
